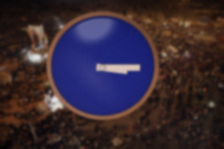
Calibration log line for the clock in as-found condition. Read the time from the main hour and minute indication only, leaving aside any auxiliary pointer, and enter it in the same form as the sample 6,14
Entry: 3,15
